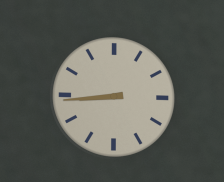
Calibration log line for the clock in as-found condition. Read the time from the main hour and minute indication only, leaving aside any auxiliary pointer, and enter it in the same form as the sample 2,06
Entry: 8,44
